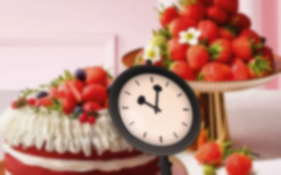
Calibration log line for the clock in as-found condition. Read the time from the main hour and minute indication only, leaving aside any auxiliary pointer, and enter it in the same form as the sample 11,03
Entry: 10,02
